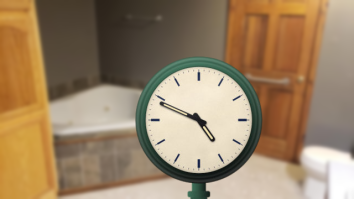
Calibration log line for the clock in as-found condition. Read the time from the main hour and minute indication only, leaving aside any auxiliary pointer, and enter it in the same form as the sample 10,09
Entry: 4,49
